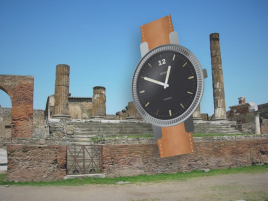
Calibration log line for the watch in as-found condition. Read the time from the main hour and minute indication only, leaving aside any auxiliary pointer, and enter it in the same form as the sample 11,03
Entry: 12,50
